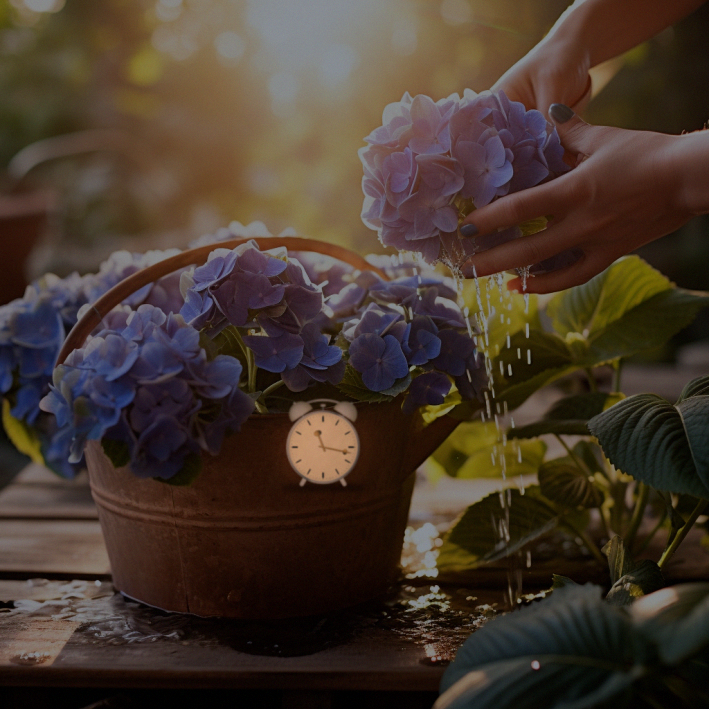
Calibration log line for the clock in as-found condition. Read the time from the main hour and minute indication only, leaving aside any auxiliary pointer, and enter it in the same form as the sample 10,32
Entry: 11,17
